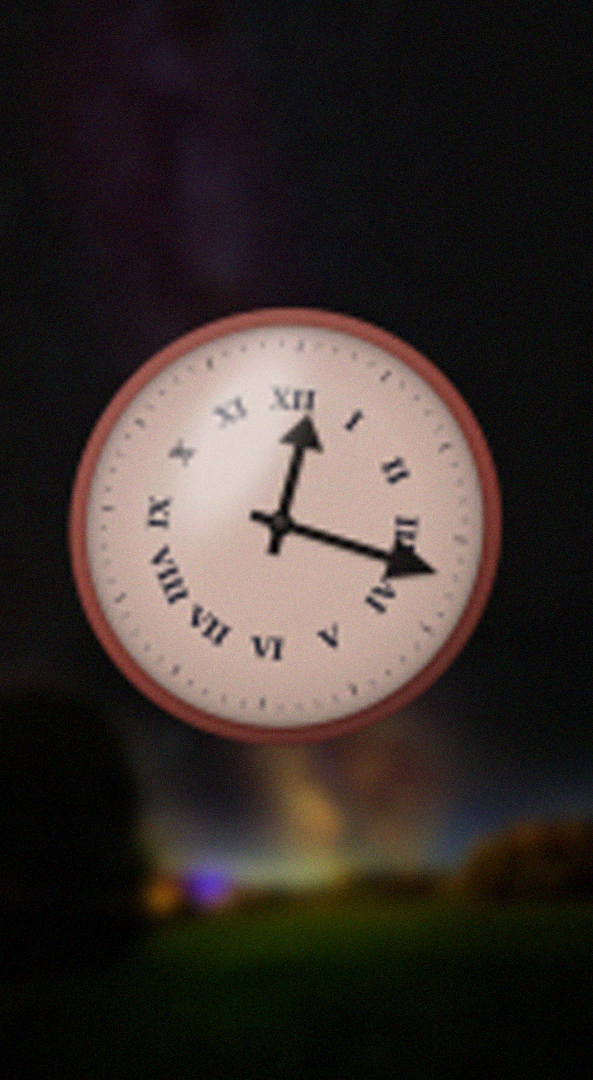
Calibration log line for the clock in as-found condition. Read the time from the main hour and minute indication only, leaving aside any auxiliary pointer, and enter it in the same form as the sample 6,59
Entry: 12,17
